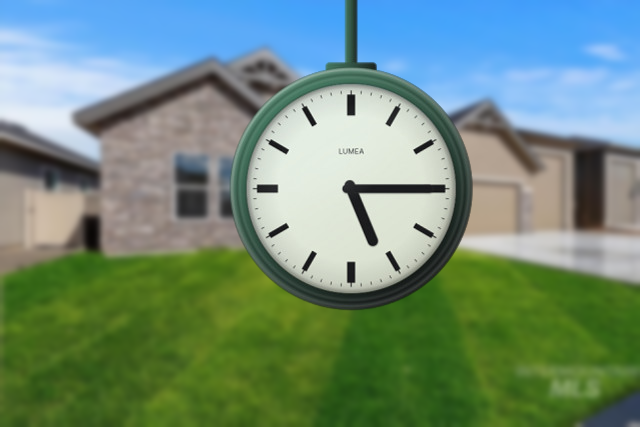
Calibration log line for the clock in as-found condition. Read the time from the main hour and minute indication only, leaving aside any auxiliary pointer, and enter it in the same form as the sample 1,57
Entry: 5,15
